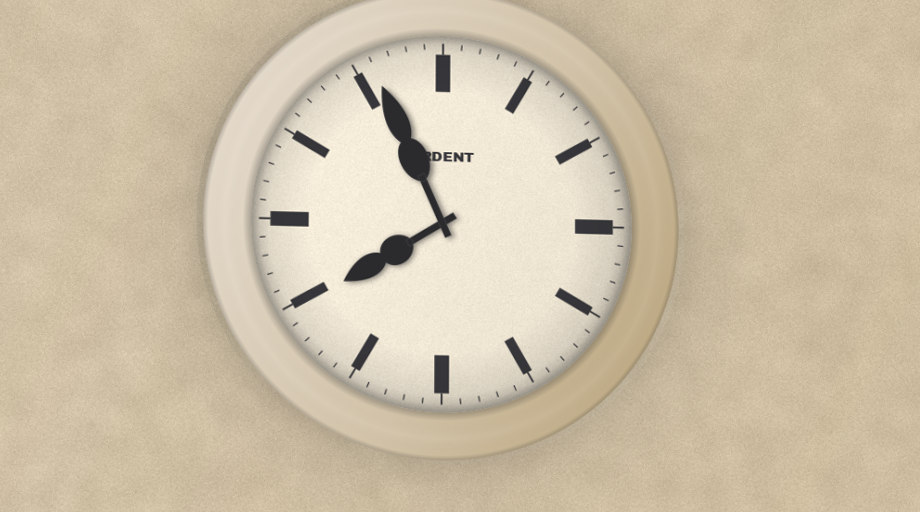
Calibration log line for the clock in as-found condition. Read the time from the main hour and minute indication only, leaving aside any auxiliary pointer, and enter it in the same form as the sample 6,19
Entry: 7,56
